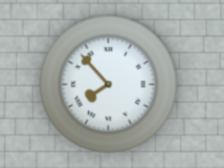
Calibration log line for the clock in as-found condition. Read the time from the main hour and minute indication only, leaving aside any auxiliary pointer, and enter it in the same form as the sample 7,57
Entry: 7,53
